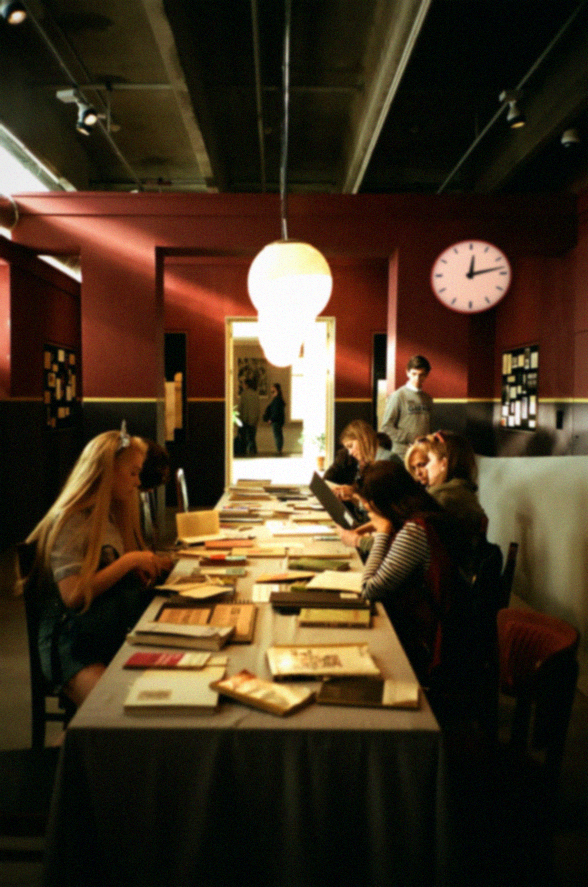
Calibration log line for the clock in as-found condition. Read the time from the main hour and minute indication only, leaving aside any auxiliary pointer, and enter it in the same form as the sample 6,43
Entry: 12,13
